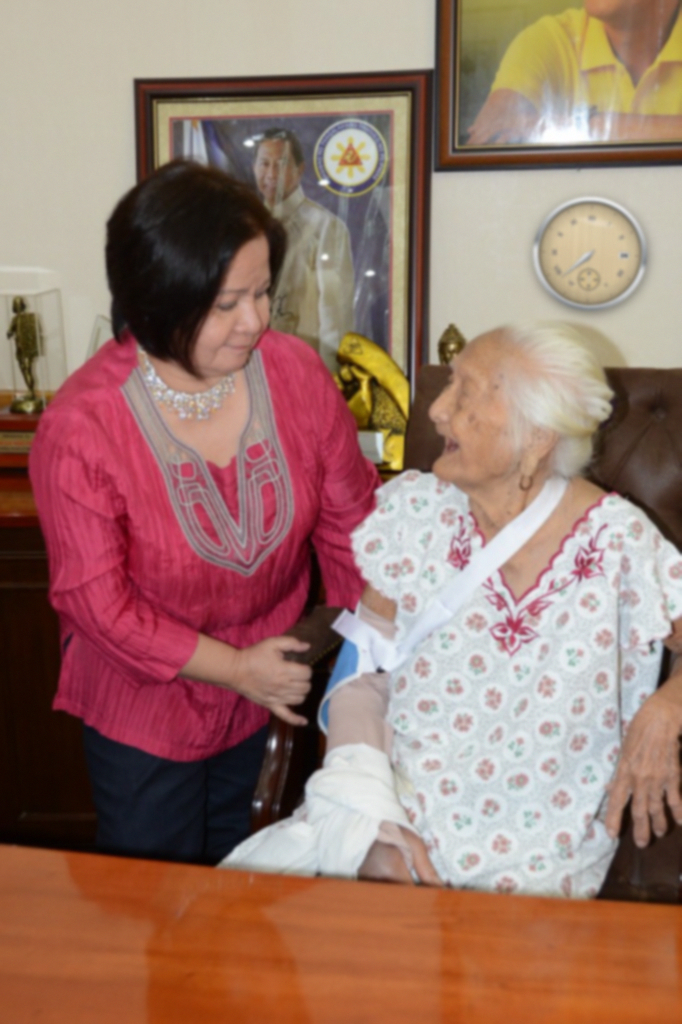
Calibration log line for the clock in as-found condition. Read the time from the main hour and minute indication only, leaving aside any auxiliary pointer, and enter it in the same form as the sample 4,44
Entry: 7,38
